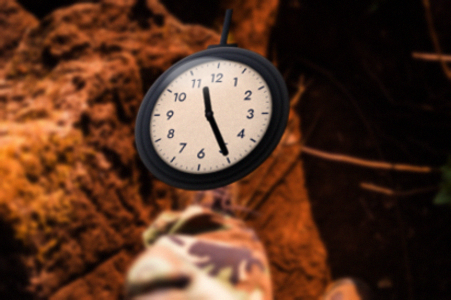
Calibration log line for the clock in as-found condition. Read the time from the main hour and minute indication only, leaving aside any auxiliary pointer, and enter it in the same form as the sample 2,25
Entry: 11,25
